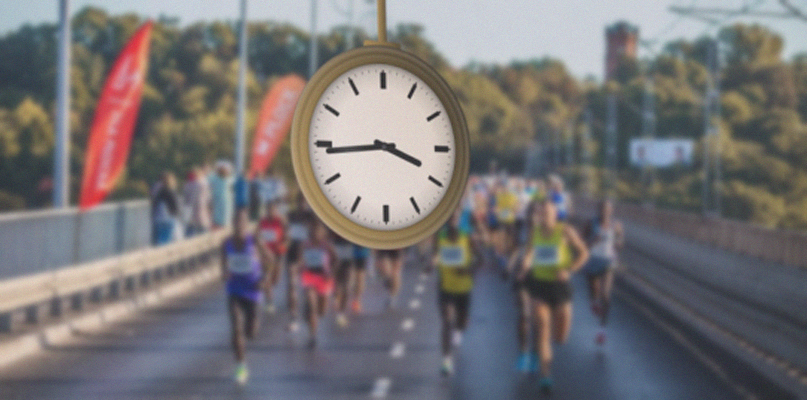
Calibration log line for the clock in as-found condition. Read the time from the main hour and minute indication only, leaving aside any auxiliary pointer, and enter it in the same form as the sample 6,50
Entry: 3,44
